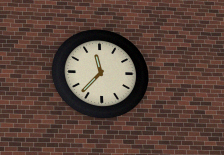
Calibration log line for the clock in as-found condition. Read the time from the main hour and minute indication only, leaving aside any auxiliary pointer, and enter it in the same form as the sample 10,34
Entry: 11,37
